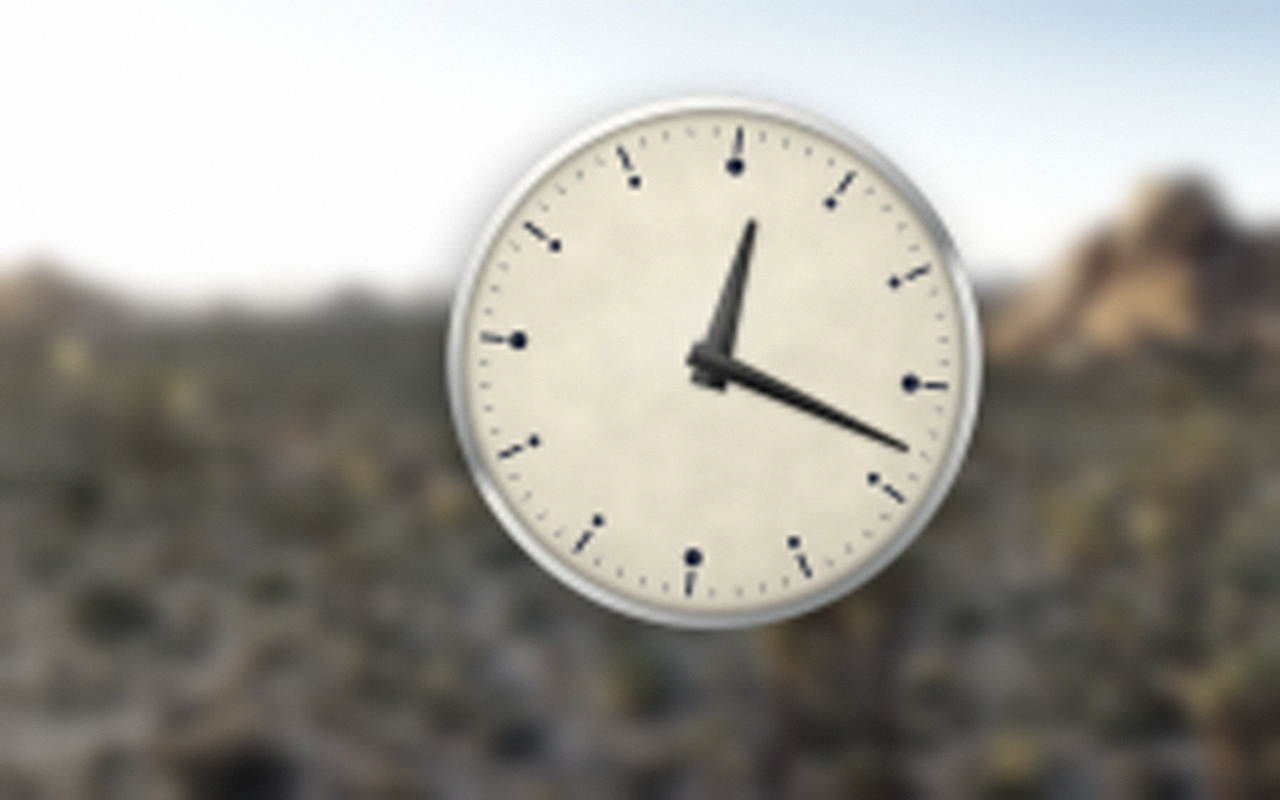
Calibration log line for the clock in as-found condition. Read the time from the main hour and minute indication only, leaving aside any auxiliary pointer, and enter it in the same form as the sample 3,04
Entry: 12,18
